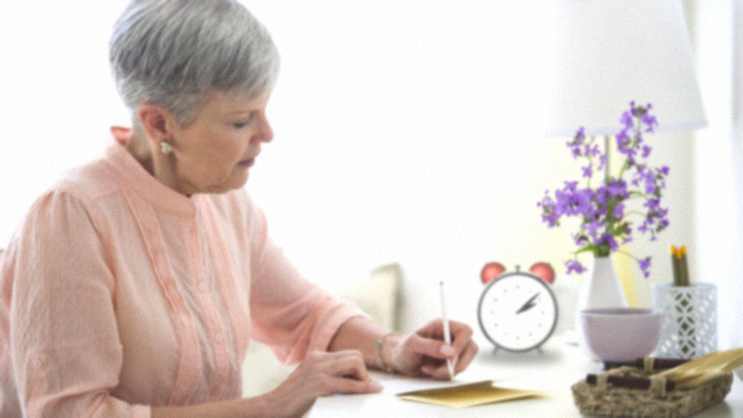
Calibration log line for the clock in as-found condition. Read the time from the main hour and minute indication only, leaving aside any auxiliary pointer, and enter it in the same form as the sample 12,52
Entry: 2,08
